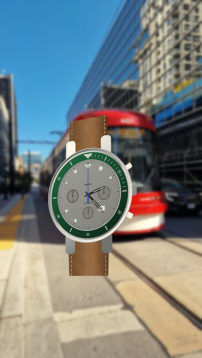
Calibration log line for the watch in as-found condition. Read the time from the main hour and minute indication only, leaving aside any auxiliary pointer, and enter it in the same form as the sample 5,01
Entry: 2,23
